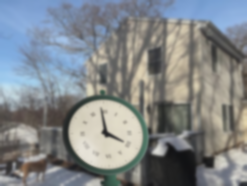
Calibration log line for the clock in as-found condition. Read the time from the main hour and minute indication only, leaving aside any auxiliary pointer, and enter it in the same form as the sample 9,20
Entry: 3,59
